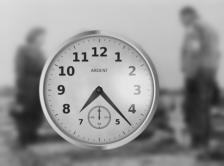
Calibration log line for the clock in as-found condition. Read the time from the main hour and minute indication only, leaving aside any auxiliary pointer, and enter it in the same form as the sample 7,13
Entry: 7,23
